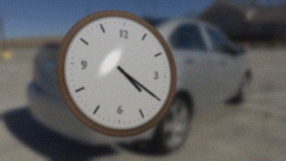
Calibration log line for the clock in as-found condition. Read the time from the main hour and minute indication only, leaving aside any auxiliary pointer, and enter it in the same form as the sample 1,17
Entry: 4,20
